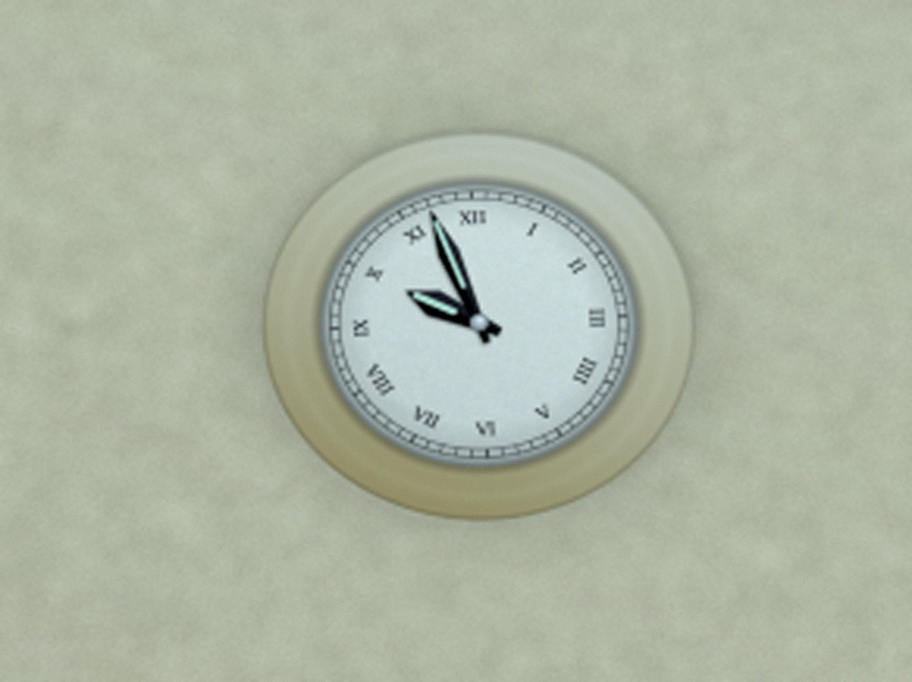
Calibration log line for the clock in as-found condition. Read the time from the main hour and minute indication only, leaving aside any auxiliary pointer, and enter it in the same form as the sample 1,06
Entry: 9,57
